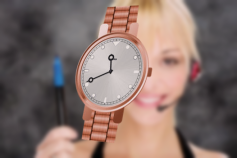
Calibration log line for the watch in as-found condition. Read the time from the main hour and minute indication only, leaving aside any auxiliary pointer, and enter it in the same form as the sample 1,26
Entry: 11,41
